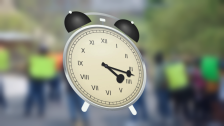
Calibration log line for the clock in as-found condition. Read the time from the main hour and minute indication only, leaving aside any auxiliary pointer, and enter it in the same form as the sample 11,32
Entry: 4,17
